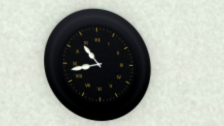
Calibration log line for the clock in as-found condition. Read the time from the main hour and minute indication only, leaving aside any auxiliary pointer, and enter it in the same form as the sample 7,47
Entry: 10,43
